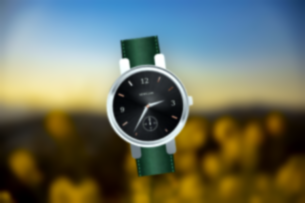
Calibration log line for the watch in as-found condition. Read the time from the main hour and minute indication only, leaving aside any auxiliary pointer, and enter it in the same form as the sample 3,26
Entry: 2,36
